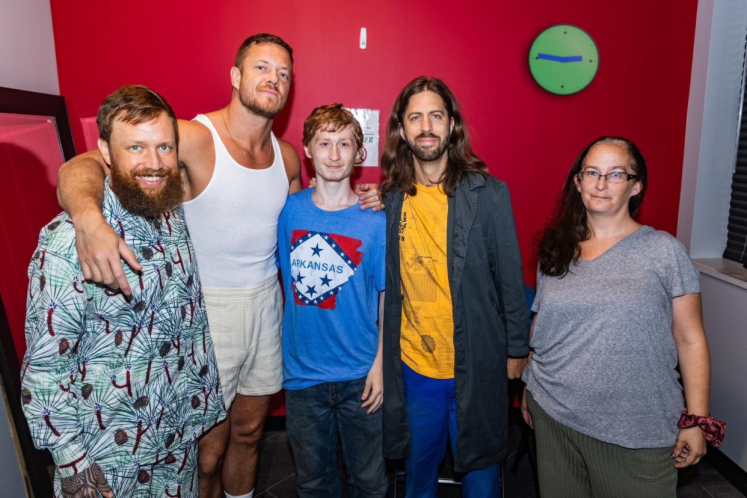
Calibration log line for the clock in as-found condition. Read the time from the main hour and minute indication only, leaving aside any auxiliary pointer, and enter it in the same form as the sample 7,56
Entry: 2,46
